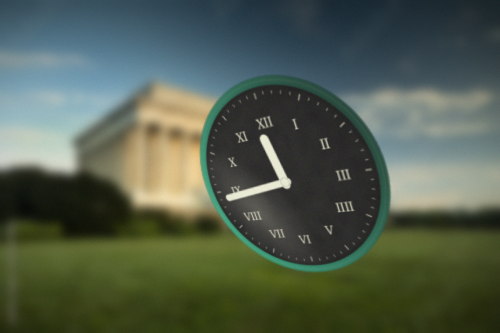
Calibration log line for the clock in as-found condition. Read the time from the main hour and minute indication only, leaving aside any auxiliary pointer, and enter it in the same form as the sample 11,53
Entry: 11,44
